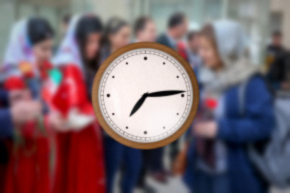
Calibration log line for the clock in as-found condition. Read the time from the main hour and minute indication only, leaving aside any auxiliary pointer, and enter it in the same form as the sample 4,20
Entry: 7,14
